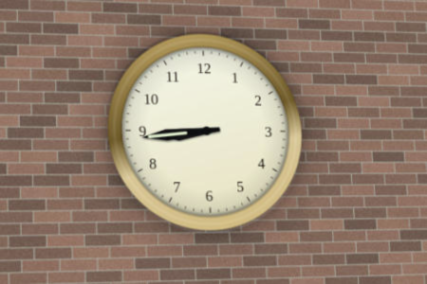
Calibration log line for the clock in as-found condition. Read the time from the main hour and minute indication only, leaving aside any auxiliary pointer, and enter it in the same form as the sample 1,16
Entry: 8,44
